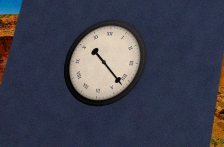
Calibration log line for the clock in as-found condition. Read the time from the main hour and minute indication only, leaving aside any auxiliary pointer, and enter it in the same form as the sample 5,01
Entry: 10,22
